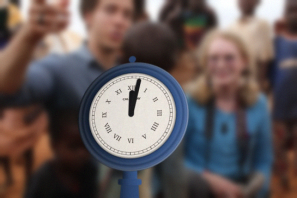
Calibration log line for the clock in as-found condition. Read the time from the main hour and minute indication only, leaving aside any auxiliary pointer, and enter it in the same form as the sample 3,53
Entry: 12,02
